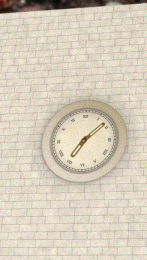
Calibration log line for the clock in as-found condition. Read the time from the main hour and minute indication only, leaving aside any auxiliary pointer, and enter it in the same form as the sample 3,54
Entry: 7,08
